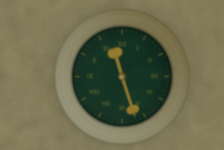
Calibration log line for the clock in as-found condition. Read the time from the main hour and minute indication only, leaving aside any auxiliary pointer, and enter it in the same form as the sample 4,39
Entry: 11,27
